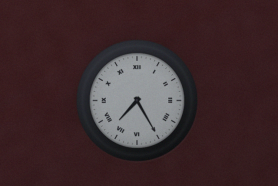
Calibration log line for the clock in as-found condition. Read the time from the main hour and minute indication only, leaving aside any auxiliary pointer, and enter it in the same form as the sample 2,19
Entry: 7,25
